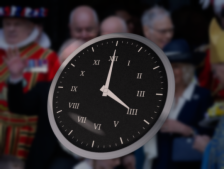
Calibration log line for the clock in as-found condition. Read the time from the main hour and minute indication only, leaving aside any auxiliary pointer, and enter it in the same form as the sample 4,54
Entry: 4,00
